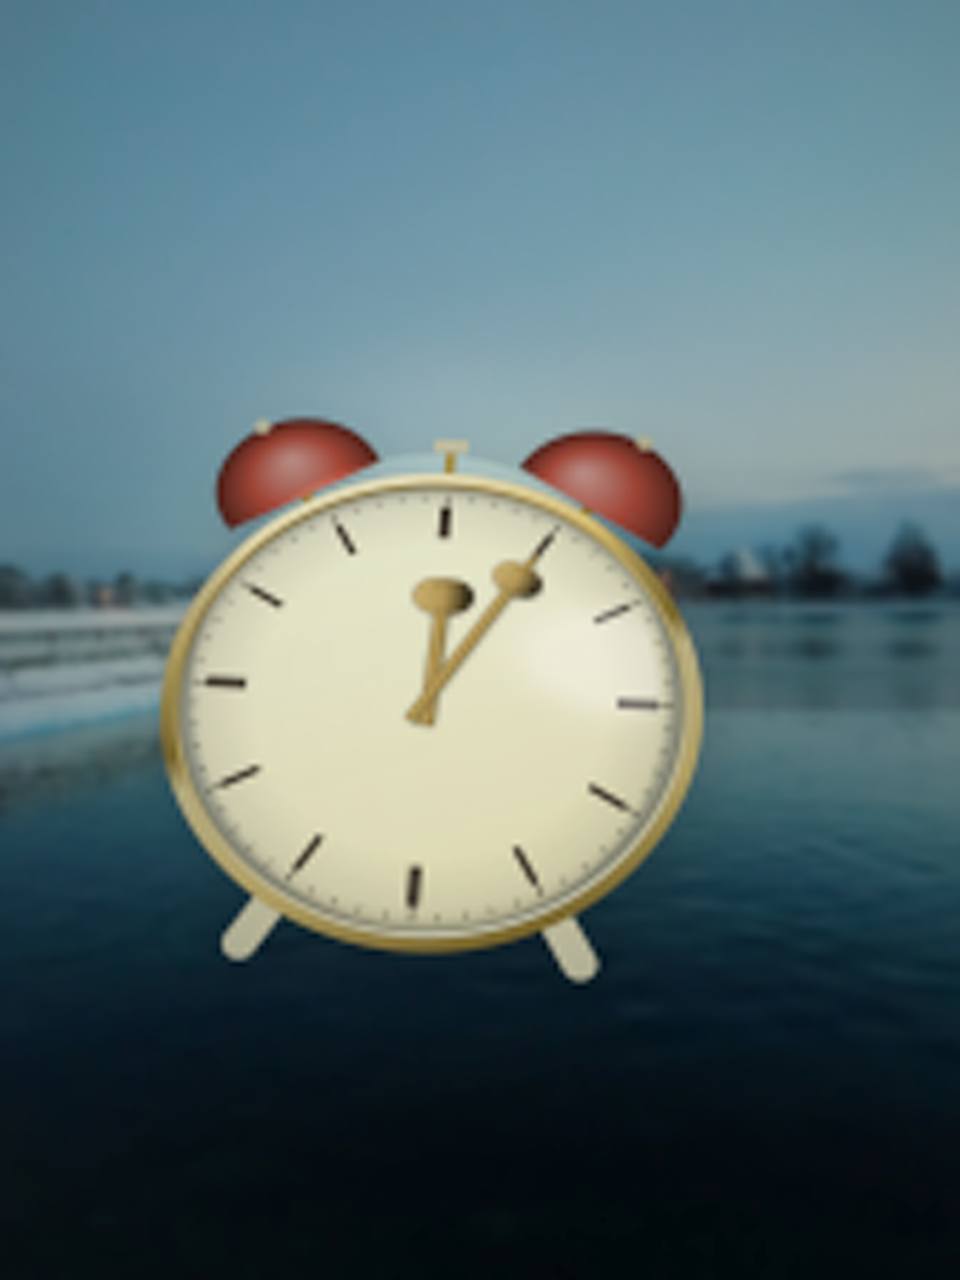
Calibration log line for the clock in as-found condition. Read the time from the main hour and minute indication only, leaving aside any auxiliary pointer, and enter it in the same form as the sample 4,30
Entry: 12,05
